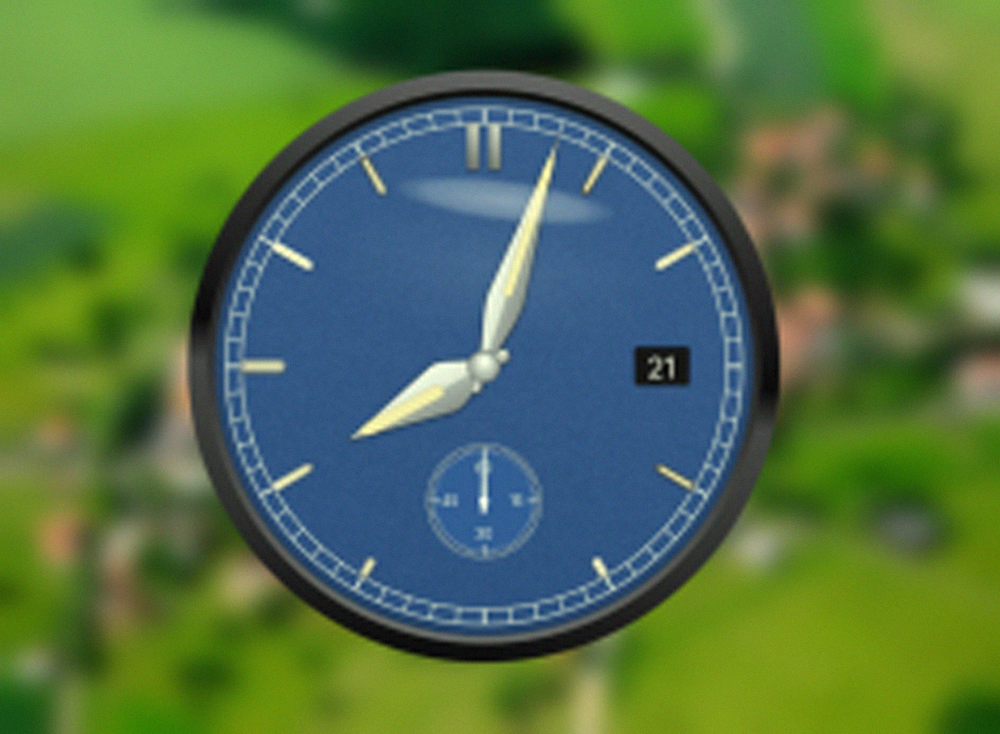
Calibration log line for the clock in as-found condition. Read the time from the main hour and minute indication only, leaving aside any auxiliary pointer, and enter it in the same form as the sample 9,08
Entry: 8,03
